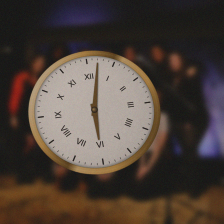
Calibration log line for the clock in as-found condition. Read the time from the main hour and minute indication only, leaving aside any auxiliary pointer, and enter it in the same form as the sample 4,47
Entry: 6,02
